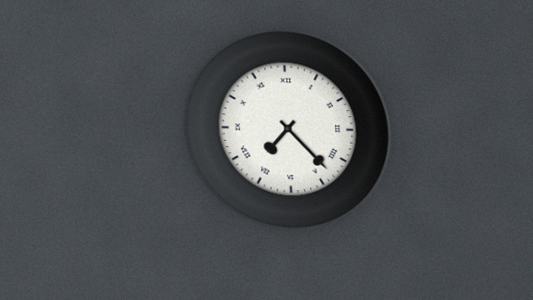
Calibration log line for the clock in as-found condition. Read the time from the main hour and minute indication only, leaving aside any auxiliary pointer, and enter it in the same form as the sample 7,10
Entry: 7,23
